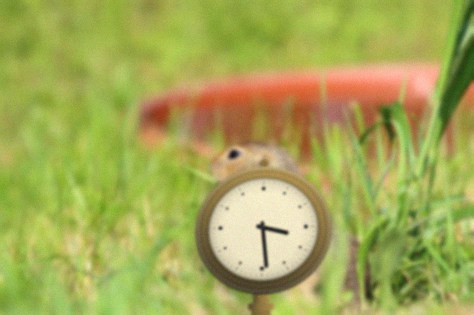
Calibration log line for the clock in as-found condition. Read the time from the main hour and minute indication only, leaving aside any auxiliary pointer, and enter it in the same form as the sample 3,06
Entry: 3,29
